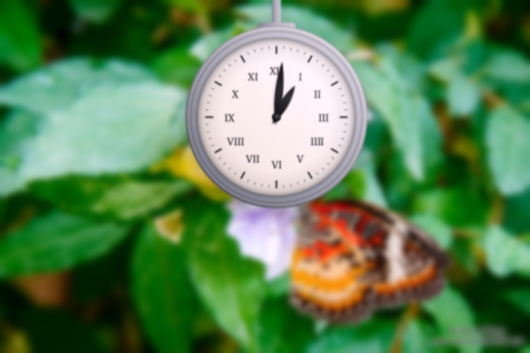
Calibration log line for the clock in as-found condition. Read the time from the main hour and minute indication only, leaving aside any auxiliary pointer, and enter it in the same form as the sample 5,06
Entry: 1,01
